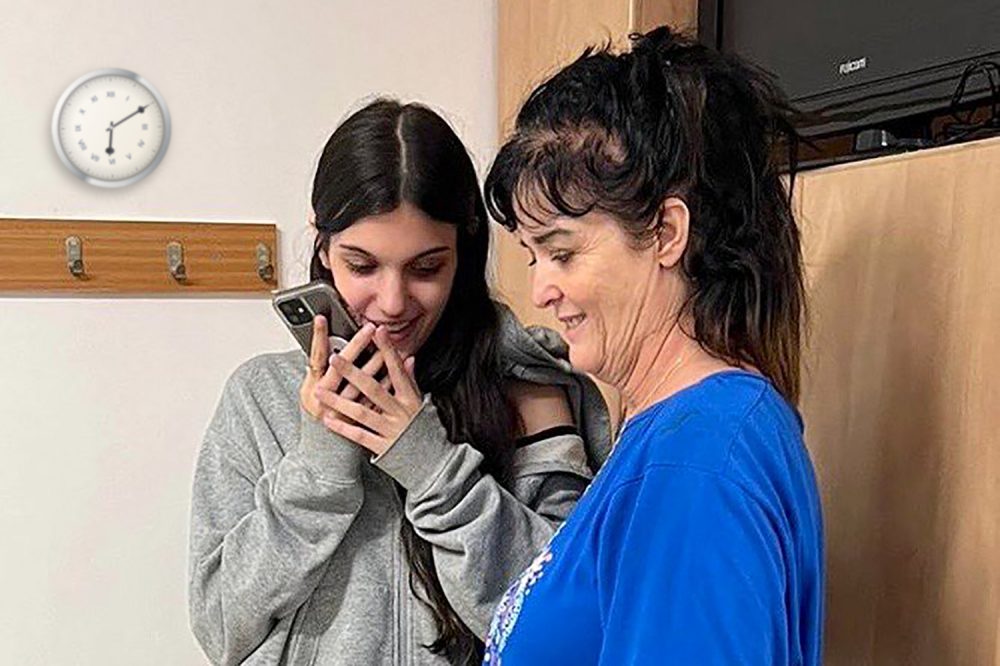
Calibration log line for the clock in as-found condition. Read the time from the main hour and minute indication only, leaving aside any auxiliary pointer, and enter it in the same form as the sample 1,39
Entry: 6,10
